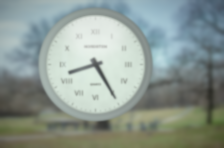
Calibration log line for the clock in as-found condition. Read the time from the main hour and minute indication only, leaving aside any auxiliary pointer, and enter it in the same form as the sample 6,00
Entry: 8,25
